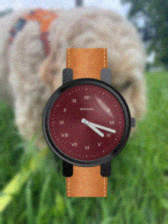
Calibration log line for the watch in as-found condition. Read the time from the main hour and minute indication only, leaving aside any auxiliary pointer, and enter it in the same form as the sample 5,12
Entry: 4,18
